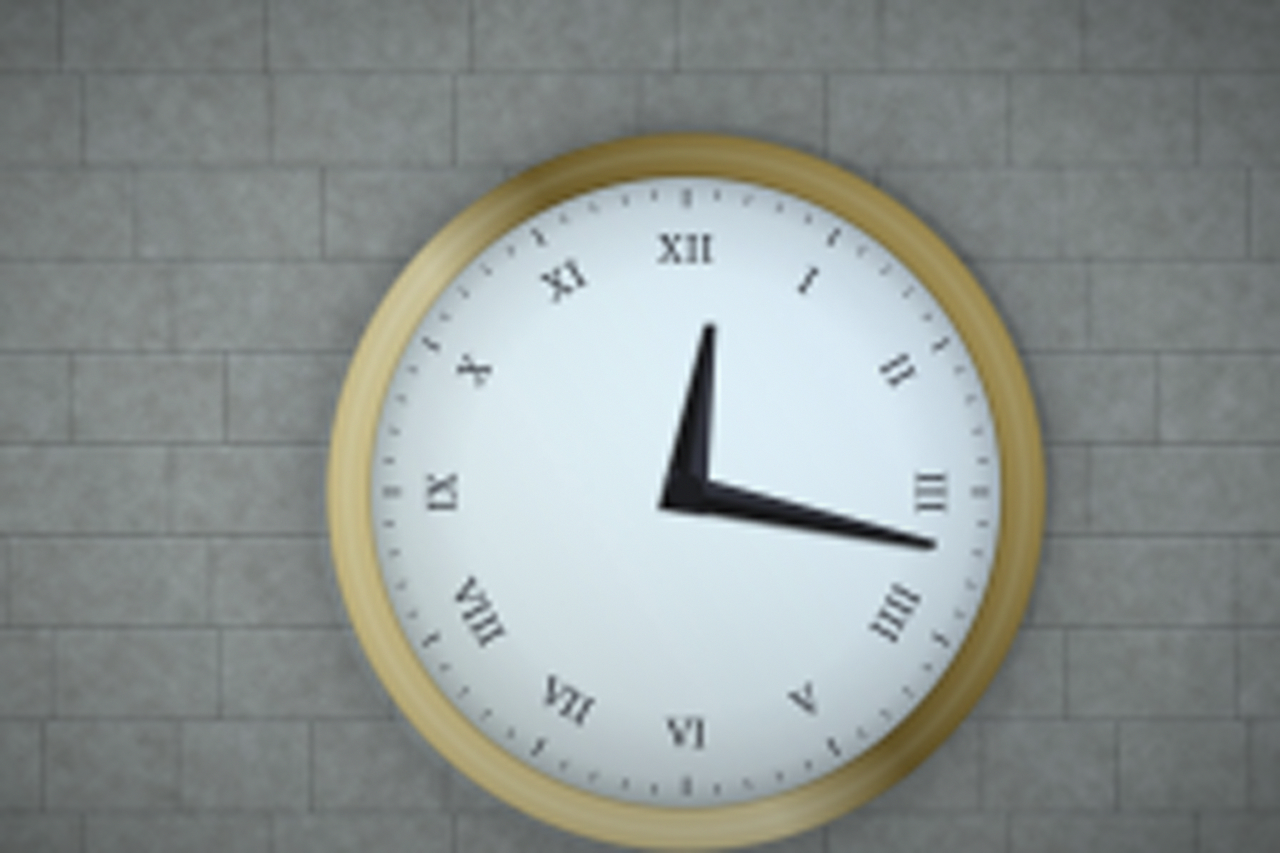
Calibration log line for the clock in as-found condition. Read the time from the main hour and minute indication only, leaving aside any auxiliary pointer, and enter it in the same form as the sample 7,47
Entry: 12,17
